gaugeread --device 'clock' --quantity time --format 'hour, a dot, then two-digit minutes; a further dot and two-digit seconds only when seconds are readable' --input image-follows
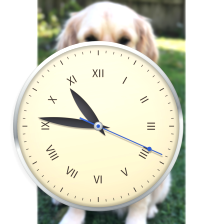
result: 10.46.19
